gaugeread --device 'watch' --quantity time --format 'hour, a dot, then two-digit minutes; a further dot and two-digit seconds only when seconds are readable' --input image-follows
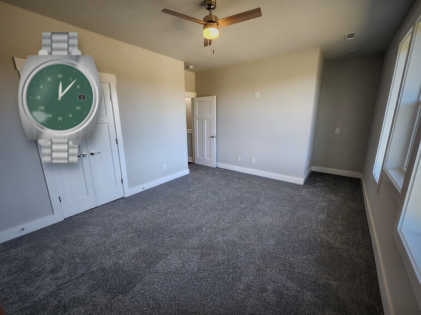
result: 12.07
